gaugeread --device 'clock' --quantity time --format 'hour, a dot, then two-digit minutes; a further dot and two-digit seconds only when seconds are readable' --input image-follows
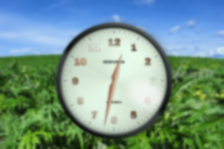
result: 12.32
